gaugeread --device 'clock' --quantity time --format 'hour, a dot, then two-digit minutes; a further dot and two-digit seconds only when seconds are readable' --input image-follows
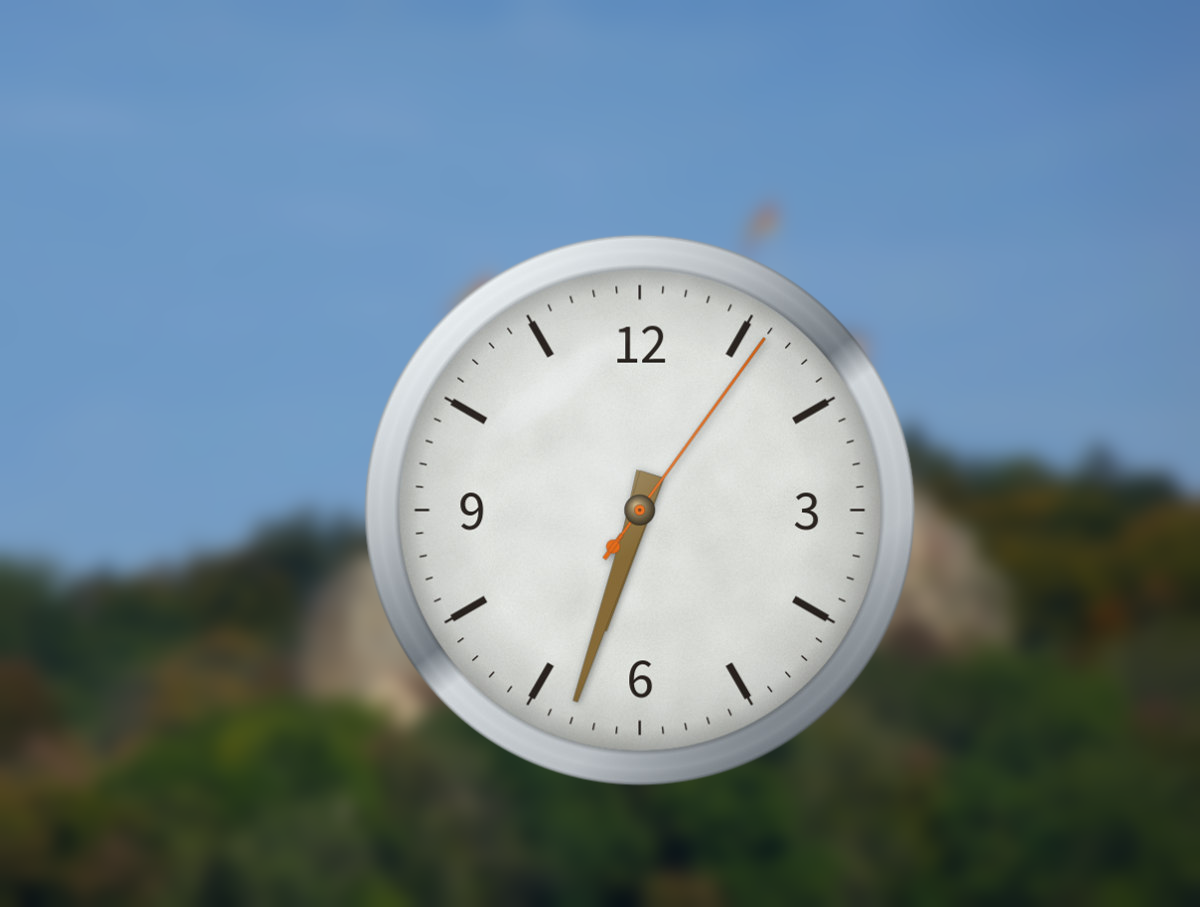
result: 6.33.06
